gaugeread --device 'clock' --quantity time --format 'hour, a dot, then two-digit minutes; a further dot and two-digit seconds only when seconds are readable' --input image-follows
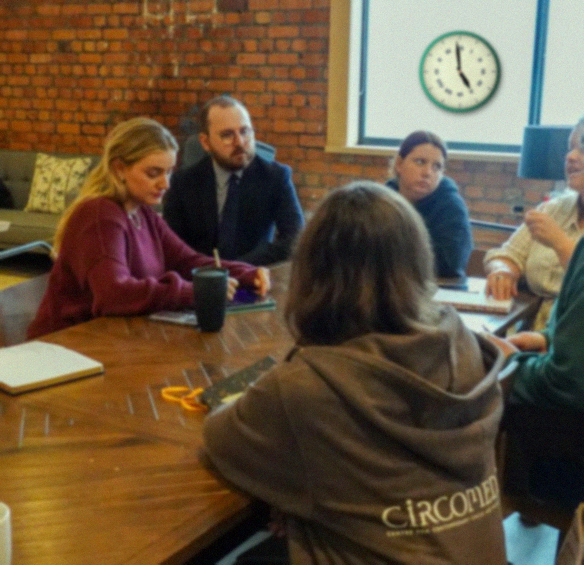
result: 4.59
